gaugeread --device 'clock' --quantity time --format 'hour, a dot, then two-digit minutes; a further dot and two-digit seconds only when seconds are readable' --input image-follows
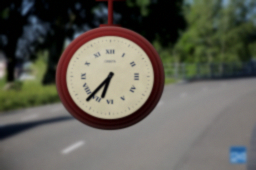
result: 6.37
